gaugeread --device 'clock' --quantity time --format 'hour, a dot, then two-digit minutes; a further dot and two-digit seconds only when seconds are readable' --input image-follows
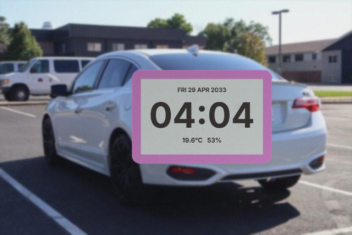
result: 4.04
